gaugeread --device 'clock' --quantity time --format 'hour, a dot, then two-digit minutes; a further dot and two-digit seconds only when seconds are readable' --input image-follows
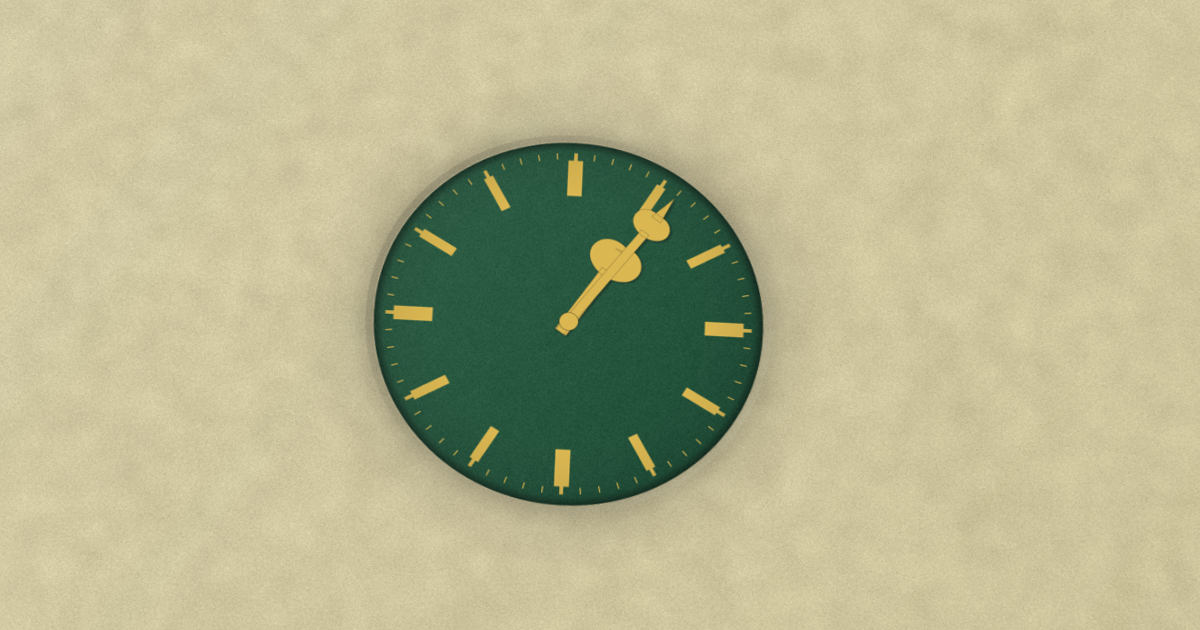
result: 1.06
